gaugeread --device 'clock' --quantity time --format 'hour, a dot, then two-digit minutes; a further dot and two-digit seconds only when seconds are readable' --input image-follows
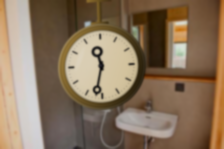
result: 11.32
